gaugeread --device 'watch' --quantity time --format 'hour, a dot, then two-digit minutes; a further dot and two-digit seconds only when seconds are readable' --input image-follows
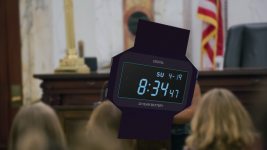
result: 8.34.47
